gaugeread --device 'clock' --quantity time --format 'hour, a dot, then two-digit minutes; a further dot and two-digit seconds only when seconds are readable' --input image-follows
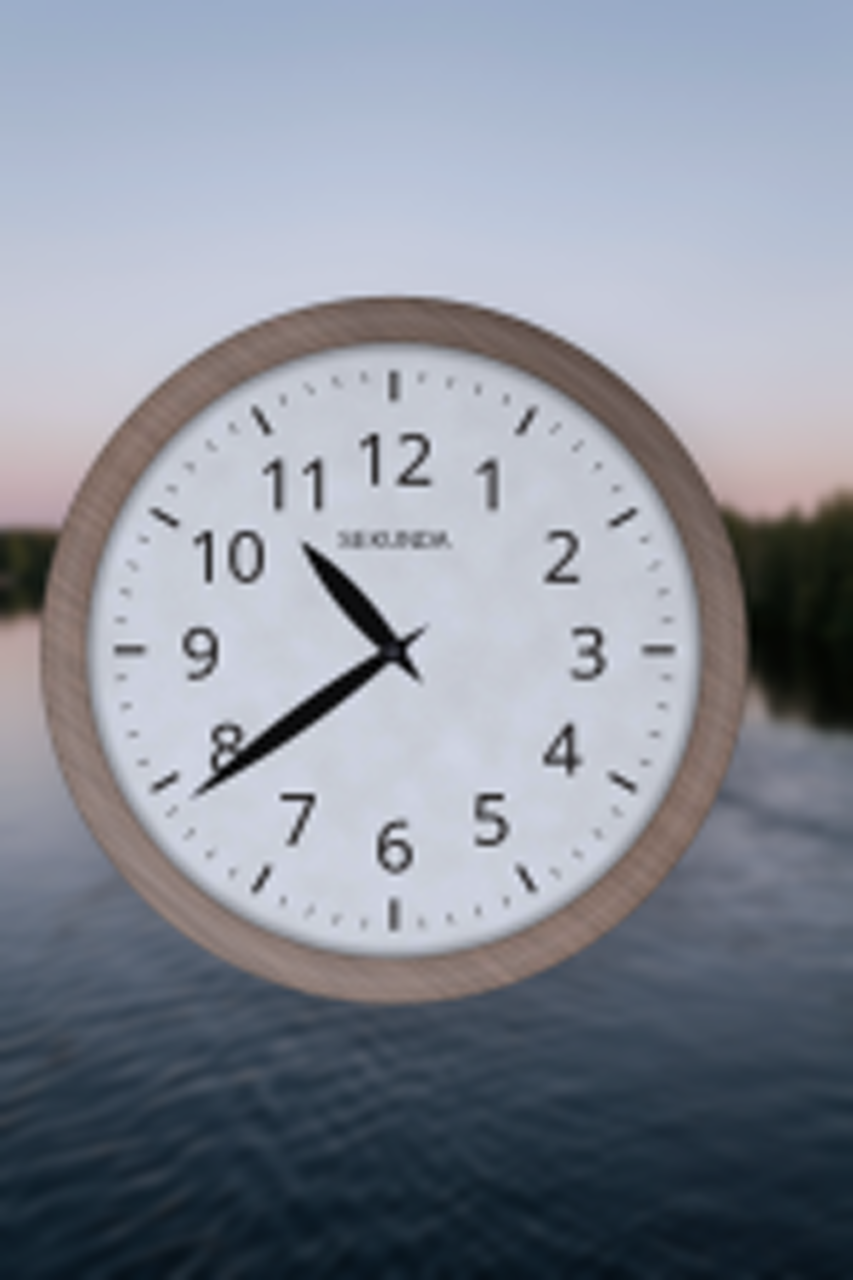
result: 10.39
